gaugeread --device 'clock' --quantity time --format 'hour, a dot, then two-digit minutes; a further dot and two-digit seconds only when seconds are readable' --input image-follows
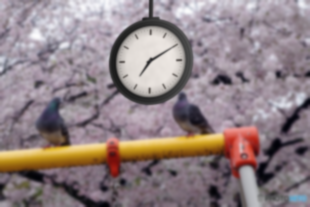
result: 7.10
